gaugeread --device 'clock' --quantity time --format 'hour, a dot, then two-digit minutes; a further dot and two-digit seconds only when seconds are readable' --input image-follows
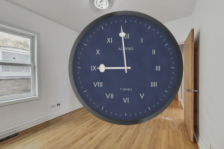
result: 8.59
